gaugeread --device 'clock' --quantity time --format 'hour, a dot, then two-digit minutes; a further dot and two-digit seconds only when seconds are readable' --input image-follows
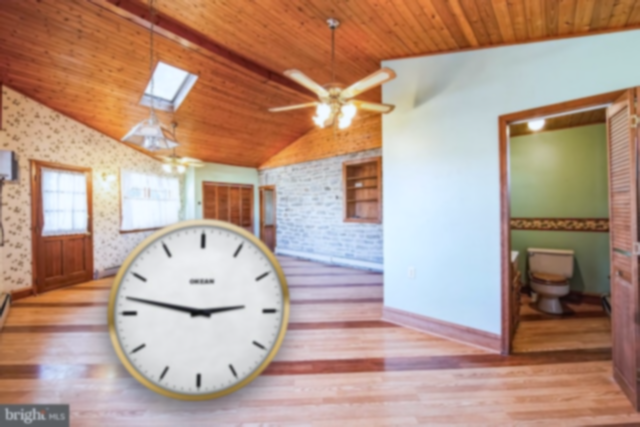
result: 2.47
